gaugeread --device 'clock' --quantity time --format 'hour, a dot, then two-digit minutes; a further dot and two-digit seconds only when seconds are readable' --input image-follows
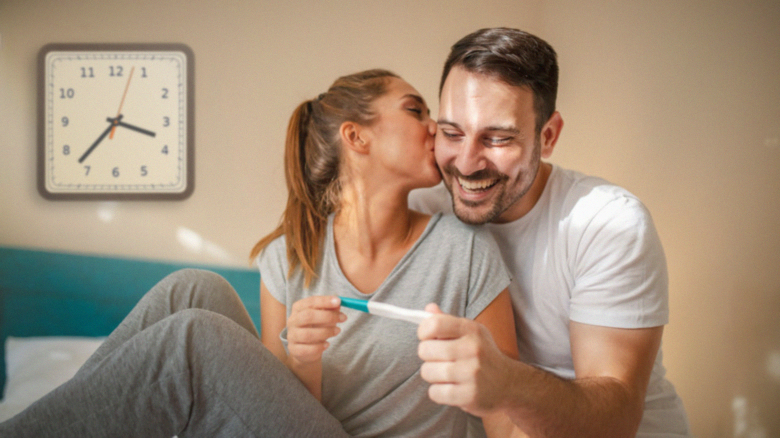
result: 3.37.03
